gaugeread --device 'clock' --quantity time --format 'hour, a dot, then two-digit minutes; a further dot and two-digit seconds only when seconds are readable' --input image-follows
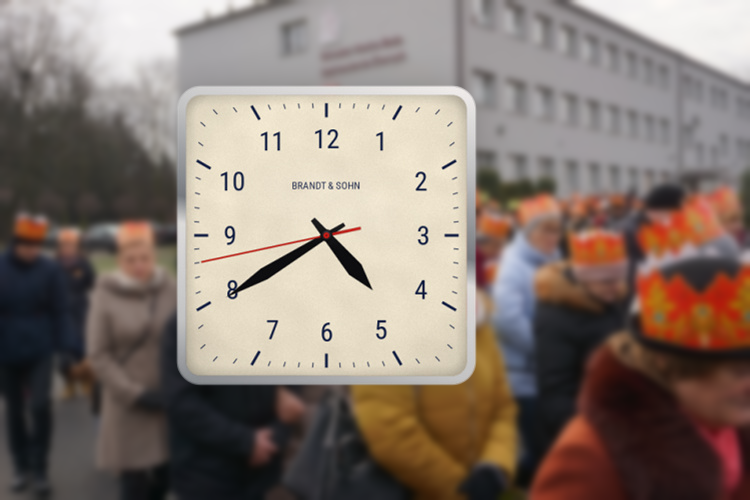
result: 4.39.43
